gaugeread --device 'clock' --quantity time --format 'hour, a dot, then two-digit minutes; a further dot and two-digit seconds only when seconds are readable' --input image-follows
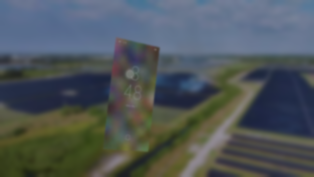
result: 3.48
